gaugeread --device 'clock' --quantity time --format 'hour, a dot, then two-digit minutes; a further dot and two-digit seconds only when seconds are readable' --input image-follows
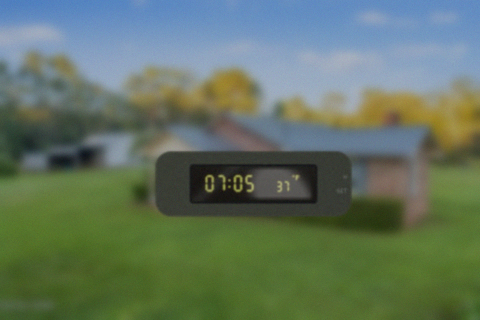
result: 7.05
